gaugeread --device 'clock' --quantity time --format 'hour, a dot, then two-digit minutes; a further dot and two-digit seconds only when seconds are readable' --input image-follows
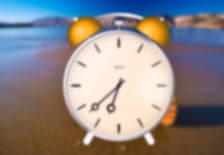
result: 6.38
